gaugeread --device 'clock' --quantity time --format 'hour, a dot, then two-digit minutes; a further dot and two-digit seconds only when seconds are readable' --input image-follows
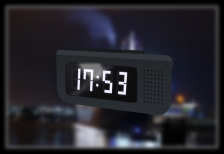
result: 17.53
